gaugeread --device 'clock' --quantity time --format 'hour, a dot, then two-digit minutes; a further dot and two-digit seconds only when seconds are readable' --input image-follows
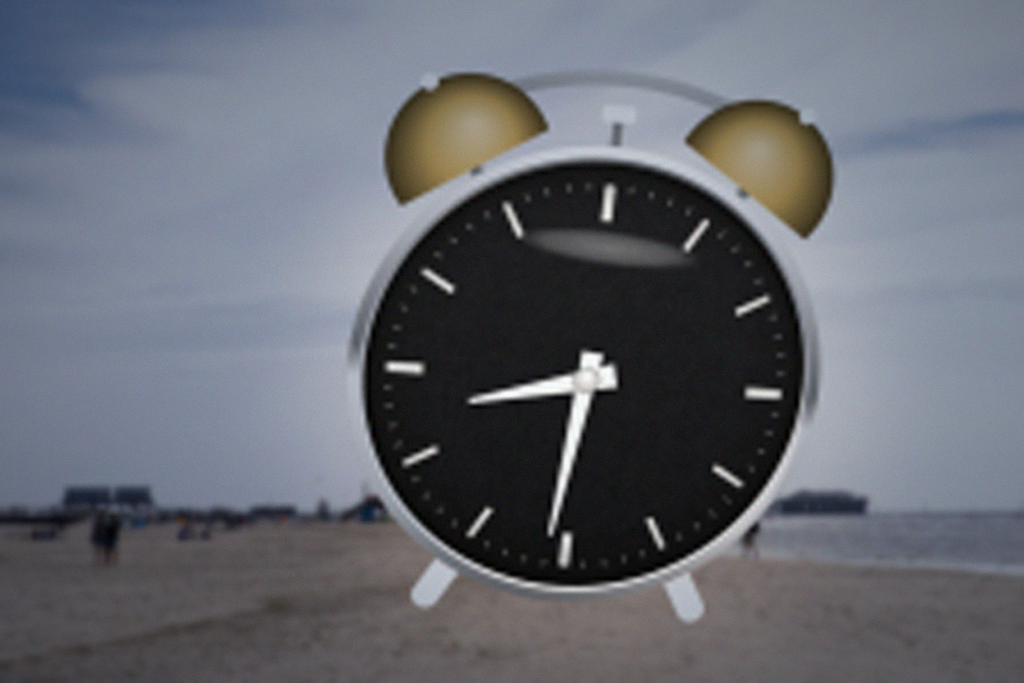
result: 8.31
